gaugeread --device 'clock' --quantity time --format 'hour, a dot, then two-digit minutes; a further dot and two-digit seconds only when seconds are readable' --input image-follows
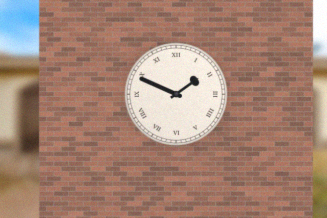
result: 1.49
